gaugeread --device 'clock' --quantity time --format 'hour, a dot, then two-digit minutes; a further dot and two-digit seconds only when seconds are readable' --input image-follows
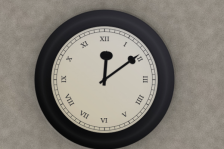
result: 12.09
